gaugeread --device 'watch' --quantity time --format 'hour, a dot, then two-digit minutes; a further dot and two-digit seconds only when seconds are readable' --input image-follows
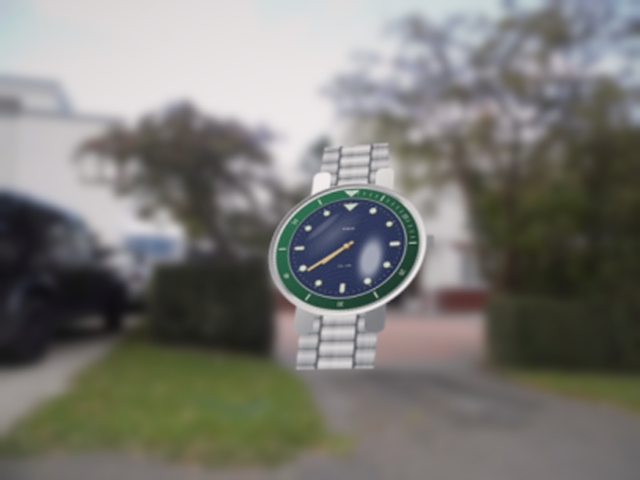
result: 7.39
